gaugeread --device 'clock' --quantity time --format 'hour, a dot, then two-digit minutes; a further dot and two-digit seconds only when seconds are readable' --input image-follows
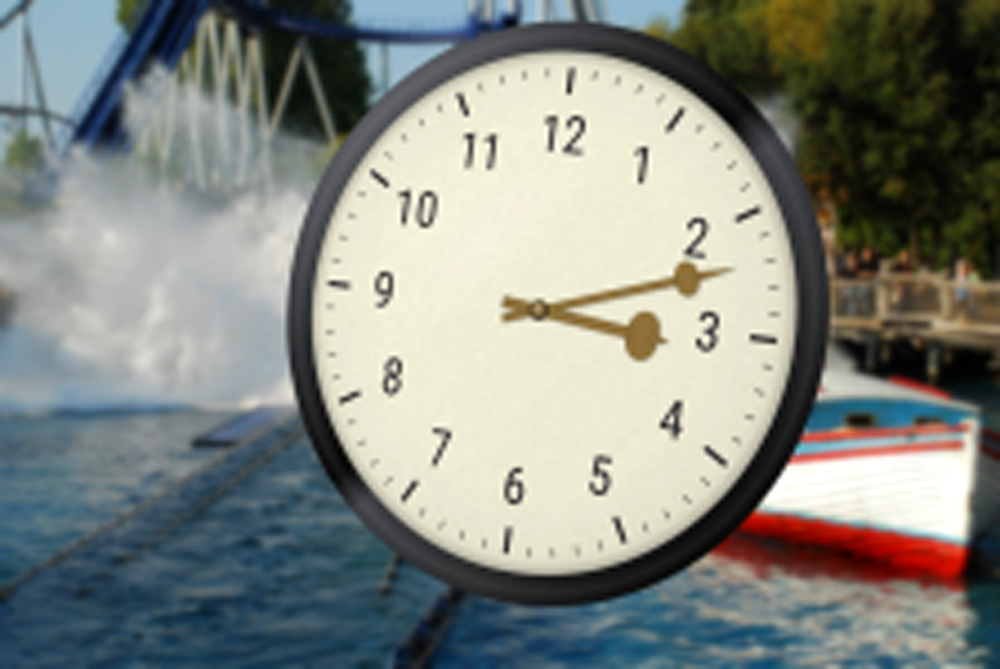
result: 3.12
